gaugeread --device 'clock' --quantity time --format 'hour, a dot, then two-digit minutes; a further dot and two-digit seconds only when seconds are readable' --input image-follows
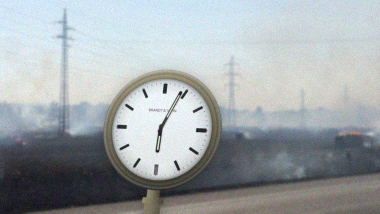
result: 6.04
